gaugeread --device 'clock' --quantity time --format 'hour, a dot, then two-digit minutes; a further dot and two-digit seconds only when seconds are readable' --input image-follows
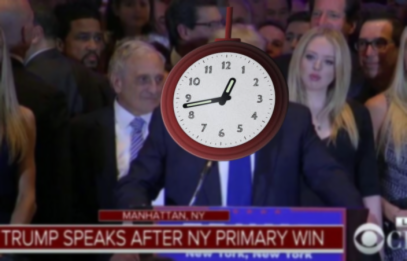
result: 12.43
